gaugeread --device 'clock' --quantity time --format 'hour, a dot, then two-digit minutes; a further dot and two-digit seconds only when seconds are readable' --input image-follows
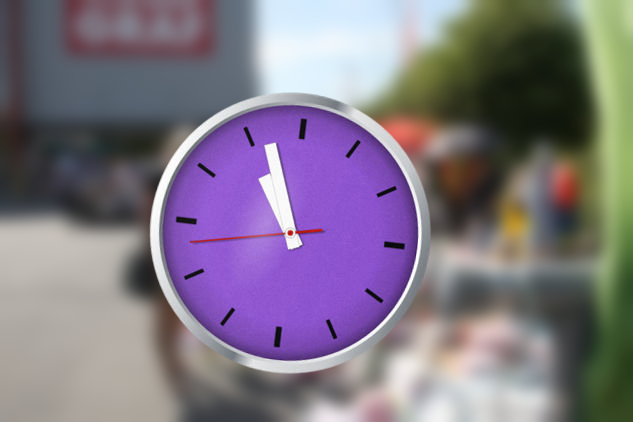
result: 10.56.43
